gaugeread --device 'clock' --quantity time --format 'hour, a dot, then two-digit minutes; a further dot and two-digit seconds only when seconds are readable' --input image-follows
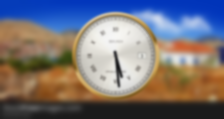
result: 5.29
